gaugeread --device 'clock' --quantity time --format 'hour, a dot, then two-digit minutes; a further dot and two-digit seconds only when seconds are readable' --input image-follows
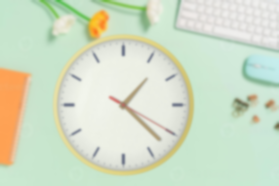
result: 1.22.20
